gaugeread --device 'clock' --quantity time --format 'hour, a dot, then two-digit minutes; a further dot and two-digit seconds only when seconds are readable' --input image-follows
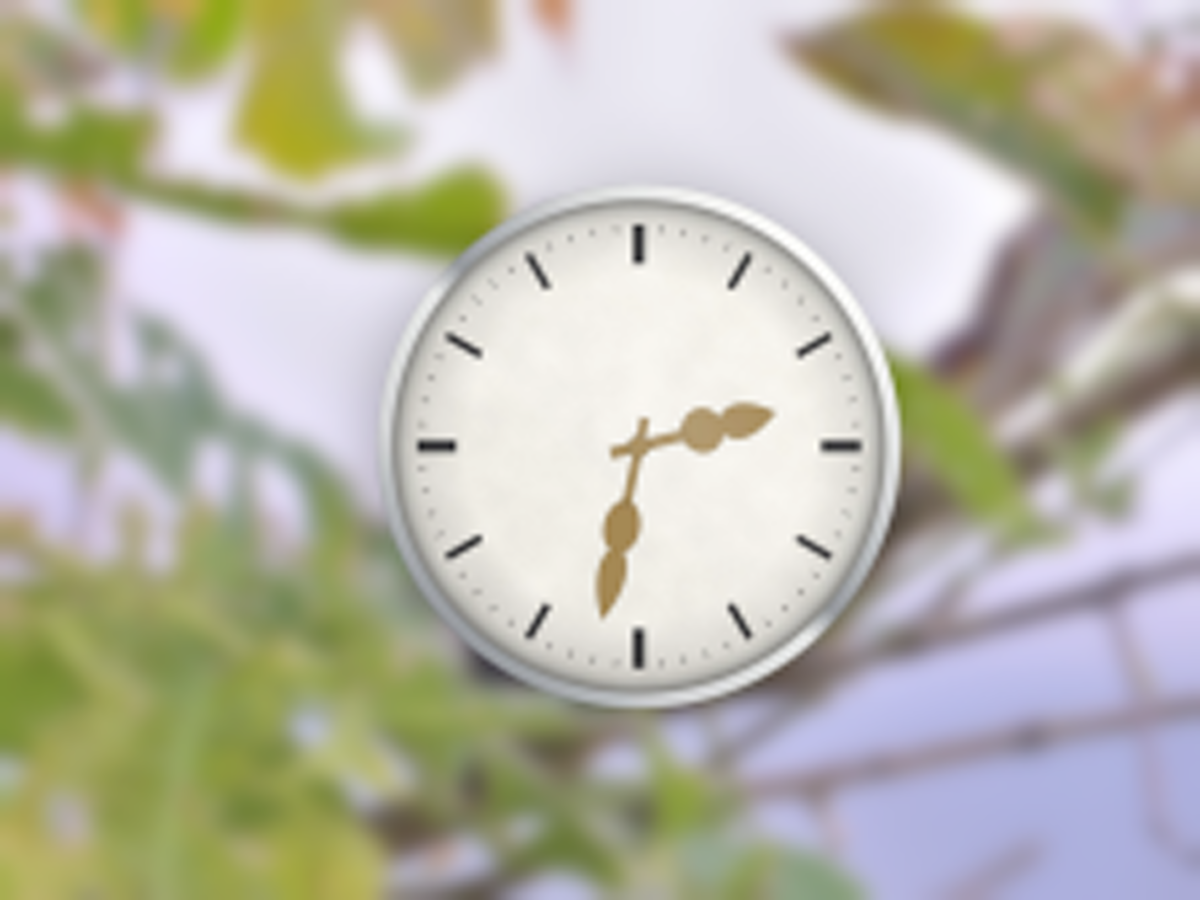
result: 2.32
